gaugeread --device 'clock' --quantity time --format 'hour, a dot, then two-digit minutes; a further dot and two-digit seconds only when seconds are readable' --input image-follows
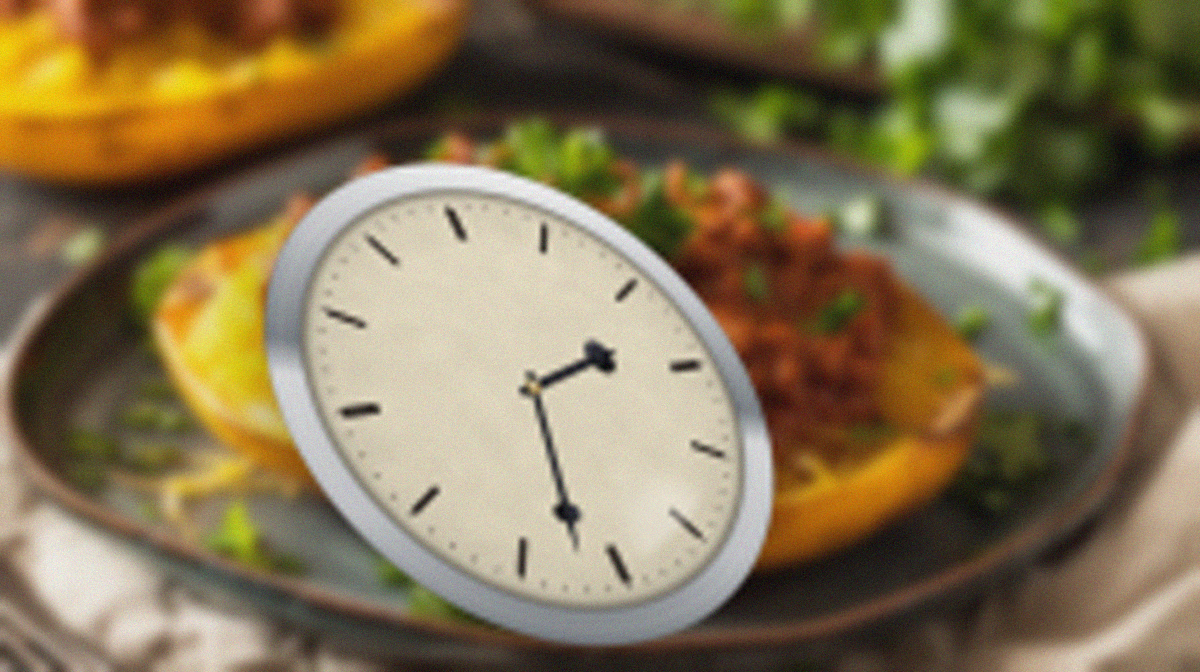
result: 2.32
